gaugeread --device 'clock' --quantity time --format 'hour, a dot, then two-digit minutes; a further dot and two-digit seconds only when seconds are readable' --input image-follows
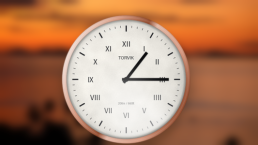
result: 1.15
